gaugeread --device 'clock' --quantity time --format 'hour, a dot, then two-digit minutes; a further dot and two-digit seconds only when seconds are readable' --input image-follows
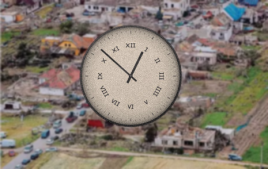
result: 12.52
